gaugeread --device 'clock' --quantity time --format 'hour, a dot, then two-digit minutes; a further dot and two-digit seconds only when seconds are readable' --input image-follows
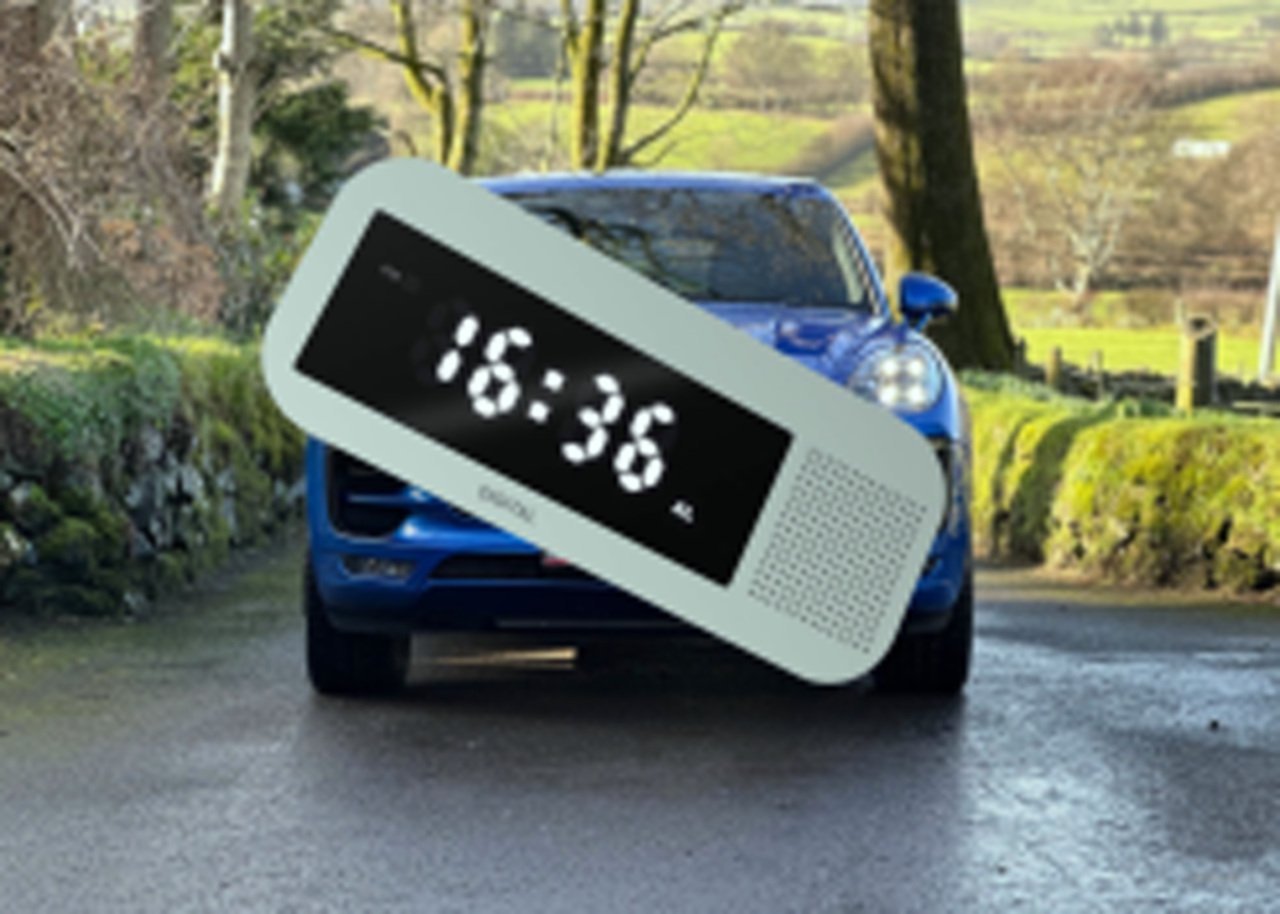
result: 16.36
